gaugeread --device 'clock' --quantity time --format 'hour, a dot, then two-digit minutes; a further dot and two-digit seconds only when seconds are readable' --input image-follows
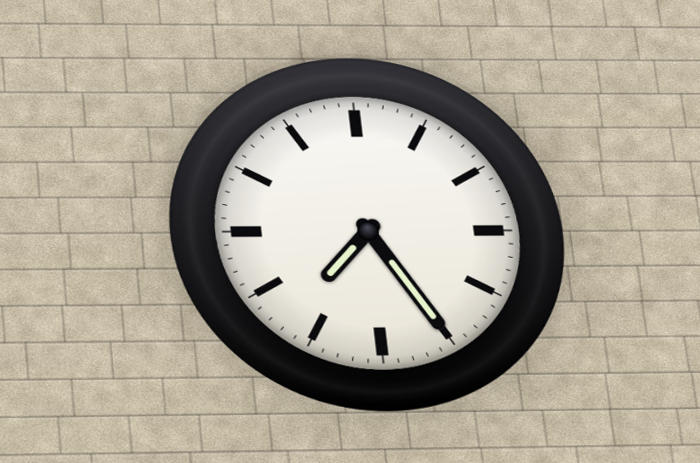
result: 7.25
